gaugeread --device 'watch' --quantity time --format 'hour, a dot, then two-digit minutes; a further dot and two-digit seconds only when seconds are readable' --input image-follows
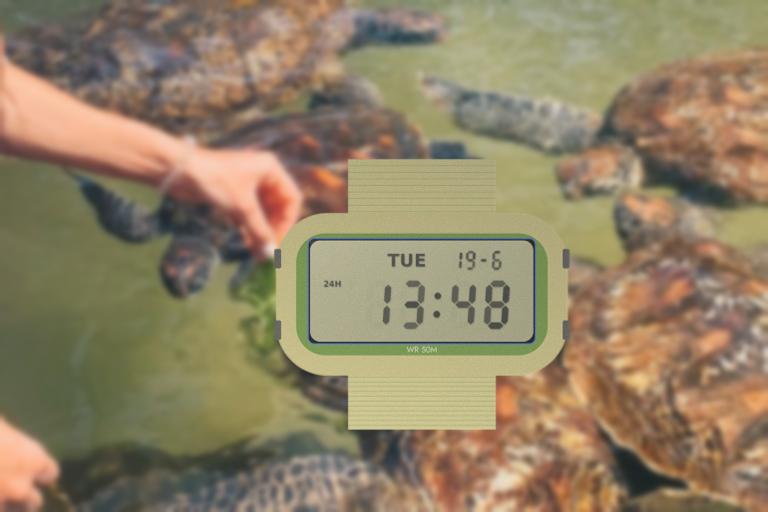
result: 13.48
